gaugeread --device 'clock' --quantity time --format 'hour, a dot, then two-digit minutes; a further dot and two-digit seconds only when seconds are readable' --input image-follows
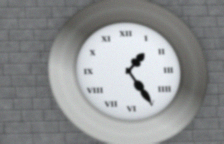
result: 1.25
